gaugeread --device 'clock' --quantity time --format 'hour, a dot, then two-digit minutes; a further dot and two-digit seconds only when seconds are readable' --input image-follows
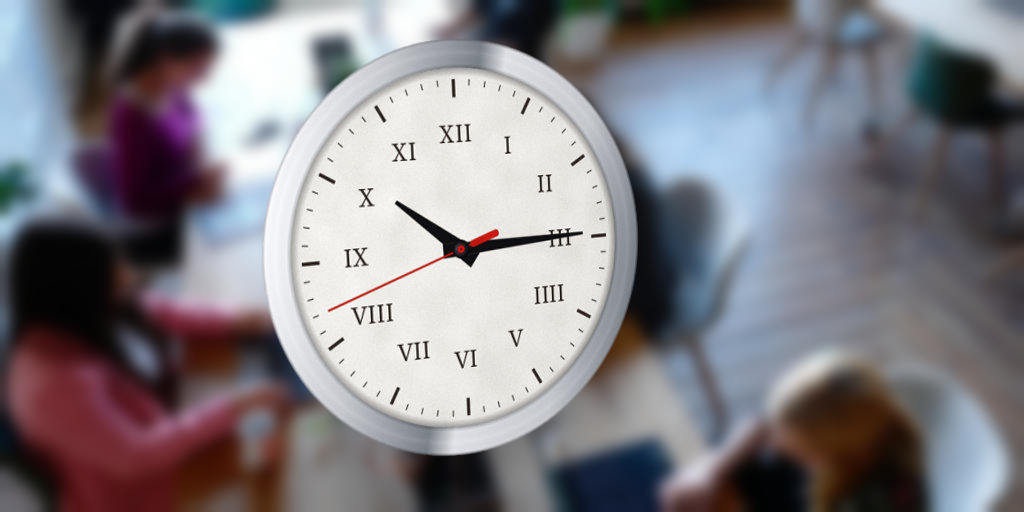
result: 10.14.42
